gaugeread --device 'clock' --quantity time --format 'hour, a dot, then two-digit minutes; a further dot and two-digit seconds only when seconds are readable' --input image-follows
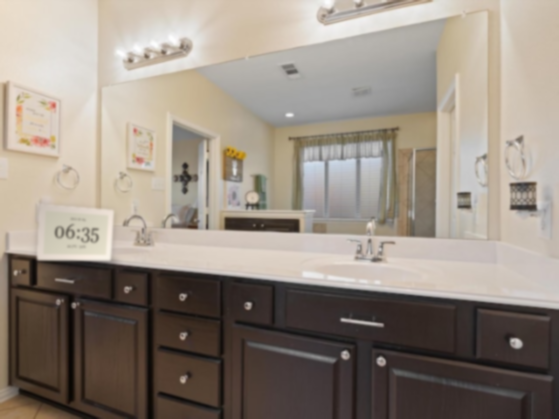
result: 6.35
